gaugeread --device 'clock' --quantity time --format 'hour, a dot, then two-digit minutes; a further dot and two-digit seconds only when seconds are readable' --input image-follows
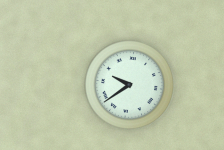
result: 9.38
